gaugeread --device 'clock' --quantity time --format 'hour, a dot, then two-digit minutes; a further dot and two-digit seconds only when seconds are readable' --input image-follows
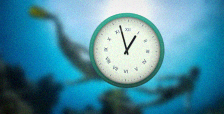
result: 12.57
